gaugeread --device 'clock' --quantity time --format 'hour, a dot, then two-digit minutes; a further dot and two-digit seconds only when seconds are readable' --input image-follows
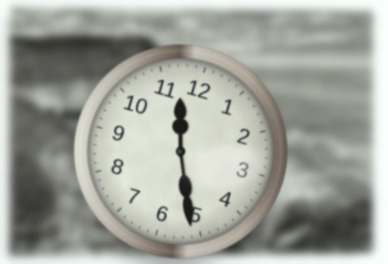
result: 11.26
